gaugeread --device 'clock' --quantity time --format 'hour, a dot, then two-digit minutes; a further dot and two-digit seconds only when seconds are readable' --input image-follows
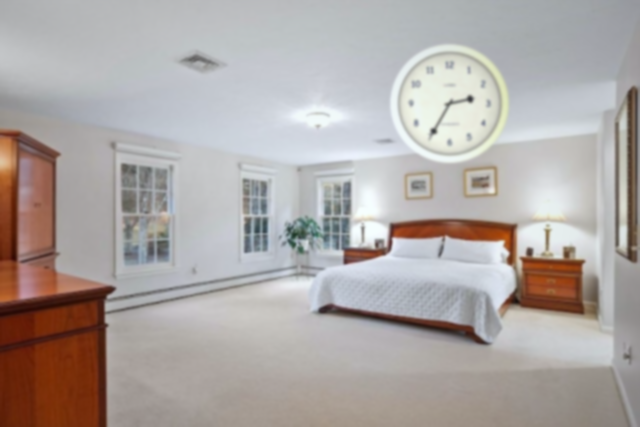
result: 2.35
